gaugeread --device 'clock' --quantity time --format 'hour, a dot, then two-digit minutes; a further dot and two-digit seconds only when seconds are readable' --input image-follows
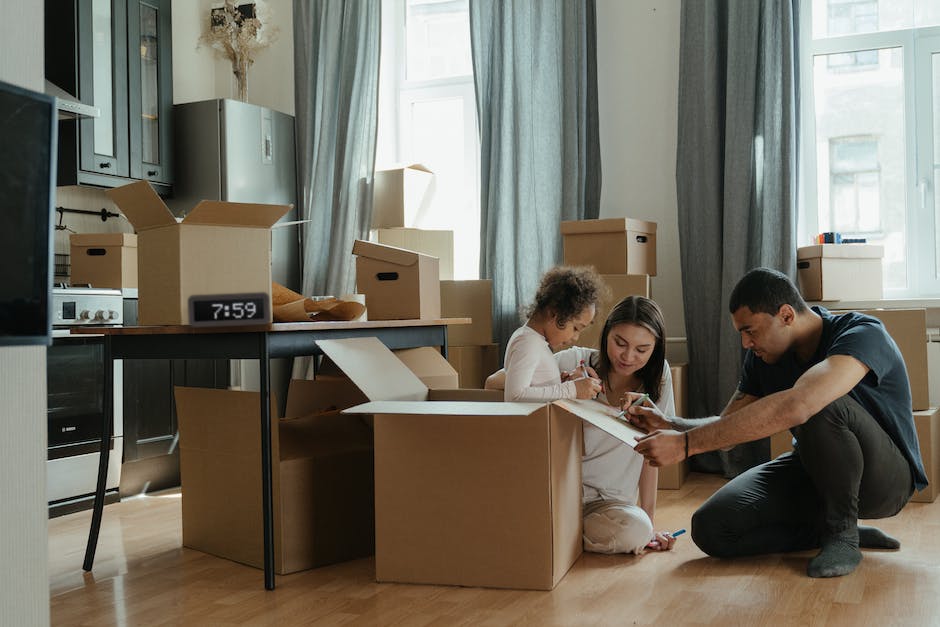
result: 7.59
